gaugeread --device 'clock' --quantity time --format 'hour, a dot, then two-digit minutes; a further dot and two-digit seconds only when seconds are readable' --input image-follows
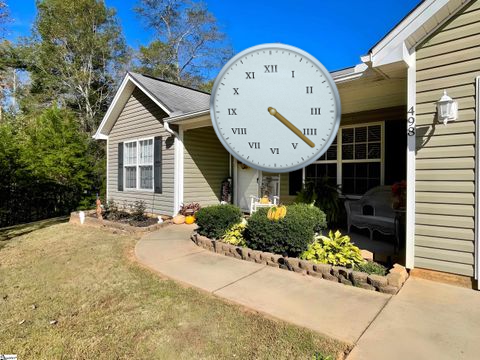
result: 4.22
